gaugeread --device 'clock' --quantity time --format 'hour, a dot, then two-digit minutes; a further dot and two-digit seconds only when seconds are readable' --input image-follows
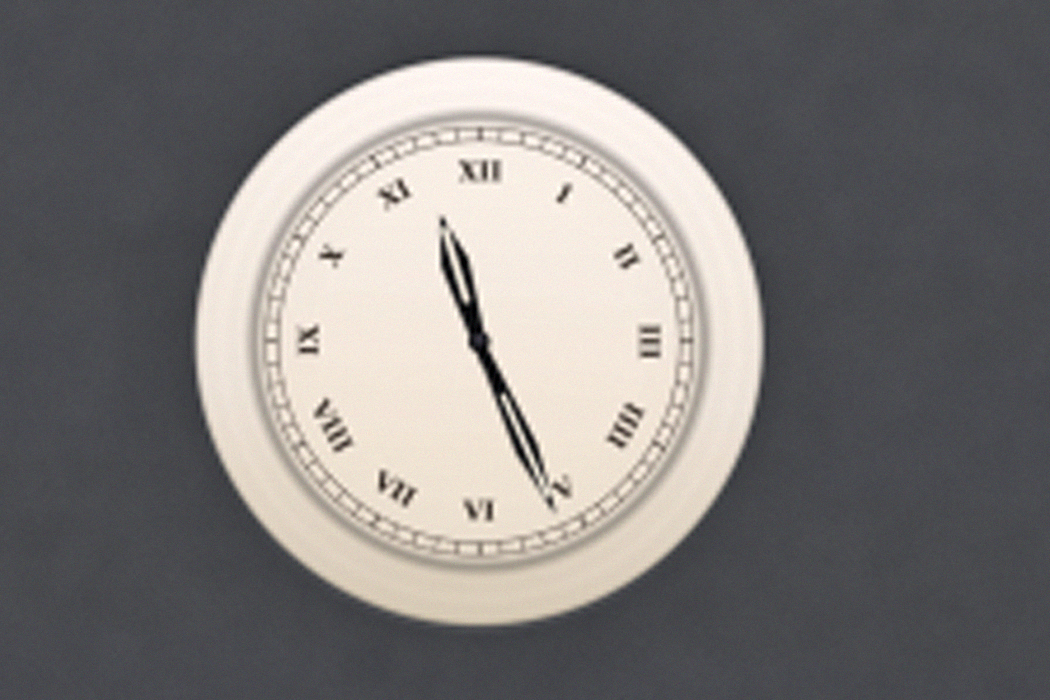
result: 11.26
